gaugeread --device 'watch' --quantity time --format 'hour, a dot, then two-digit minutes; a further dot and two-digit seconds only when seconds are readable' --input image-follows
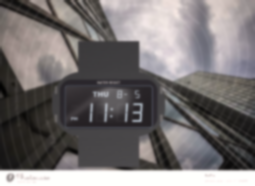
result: 11.13
